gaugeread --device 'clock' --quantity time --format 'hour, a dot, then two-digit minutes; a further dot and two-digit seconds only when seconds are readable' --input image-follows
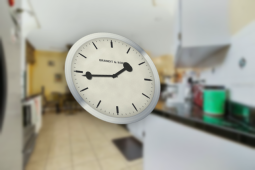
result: 1.44
